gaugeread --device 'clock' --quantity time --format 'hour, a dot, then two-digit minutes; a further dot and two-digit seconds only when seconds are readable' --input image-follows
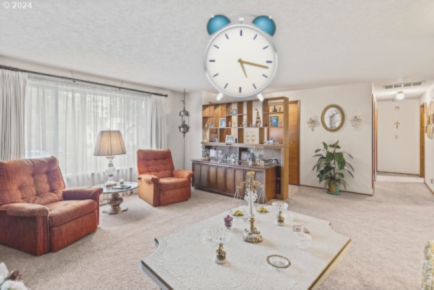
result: 5.17
